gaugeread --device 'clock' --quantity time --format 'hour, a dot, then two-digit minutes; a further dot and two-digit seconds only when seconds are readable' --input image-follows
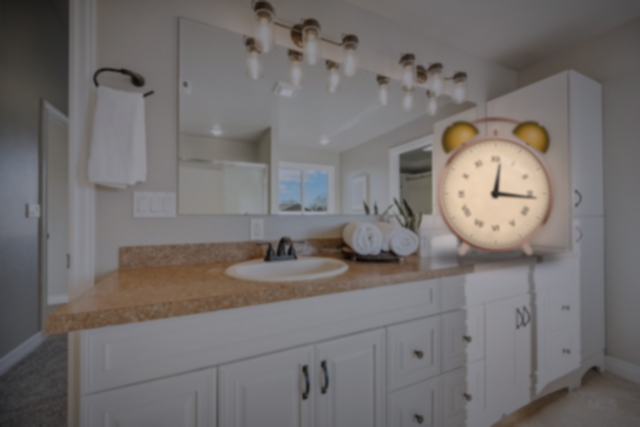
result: 12.16
